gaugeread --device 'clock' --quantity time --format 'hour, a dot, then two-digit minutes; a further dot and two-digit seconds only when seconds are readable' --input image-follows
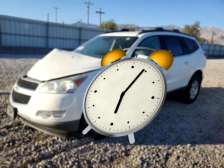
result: 6.04
